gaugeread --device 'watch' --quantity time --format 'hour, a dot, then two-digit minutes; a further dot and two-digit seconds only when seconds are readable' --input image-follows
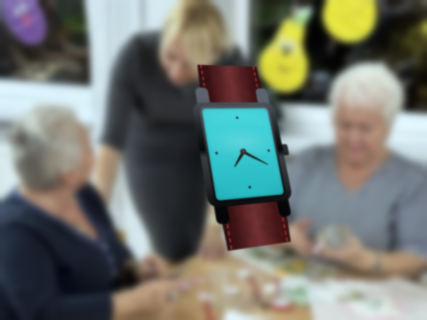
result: 7.20
